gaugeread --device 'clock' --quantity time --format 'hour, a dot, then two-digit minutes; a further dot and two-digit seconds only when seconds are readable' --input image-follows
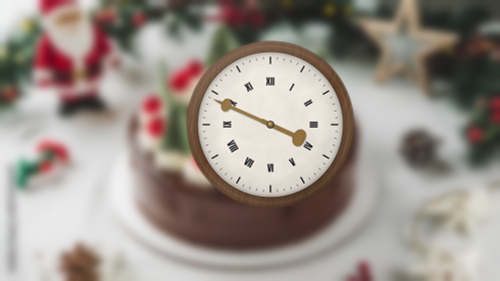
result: 3.49
